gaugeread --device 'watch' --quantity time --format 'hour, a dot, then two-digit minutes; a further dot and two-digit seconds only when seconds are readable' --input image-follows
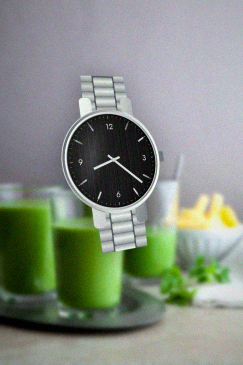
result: 8.22
